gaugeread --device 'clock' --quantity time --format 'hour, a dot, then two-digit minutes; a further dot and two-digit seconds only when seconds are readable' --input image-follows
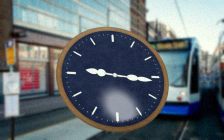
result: 9.16
